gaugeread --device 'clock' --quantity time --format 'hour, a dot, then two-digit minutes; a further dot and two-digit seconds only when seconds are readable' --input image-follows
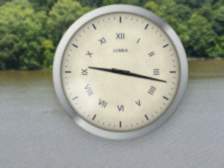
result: 9.17
